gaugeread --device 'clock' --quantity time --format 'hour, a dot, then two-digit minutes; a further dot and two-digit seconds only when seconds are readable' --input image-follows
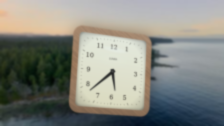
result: 5.38
